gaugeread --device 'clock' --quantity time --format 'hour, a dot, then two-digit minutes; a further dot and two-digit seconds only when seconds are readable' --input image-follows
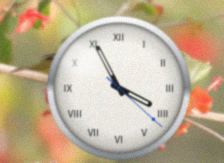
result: 3.55.22
